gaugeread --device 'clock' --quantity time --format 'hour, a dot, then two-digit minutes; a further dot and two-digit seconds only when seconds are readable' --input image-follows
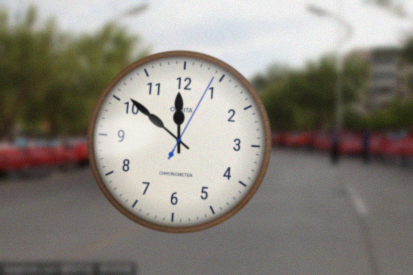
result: 11.51.04
